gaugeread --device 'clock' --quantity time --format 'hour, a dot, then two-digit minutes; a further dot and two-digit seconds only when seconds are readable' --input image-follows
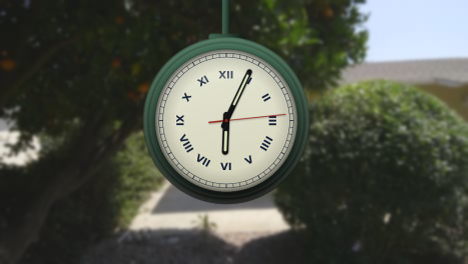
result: 6.04.14
